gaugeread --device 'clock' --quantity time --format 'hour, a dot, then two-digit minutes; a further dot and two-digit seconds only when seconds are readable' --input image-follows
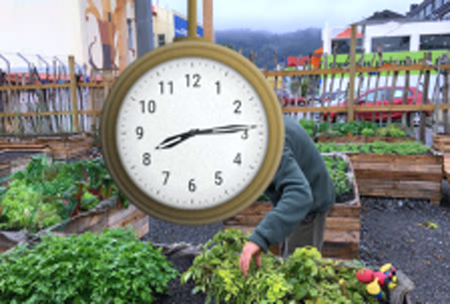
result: 8.14
